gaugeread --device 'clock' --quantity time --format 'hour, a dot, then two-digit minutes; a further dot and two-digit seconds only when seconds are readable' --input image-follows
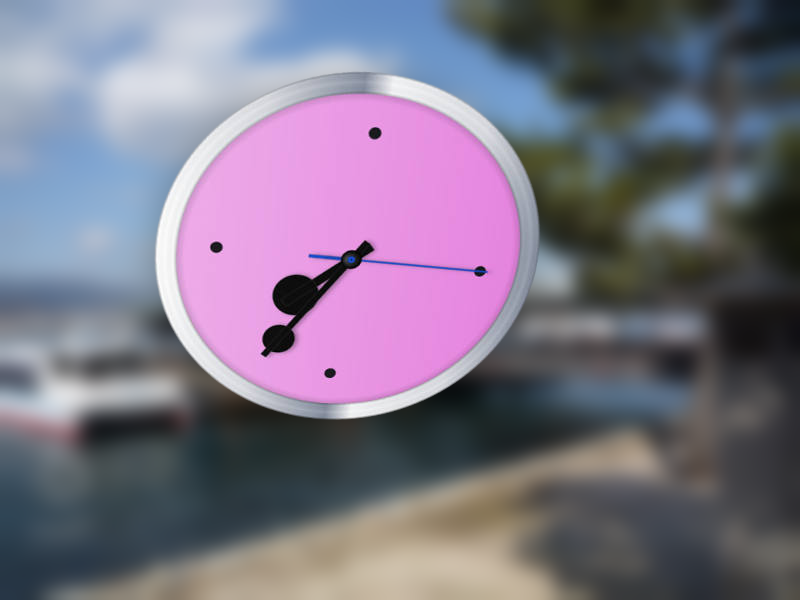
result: 7.35.15
